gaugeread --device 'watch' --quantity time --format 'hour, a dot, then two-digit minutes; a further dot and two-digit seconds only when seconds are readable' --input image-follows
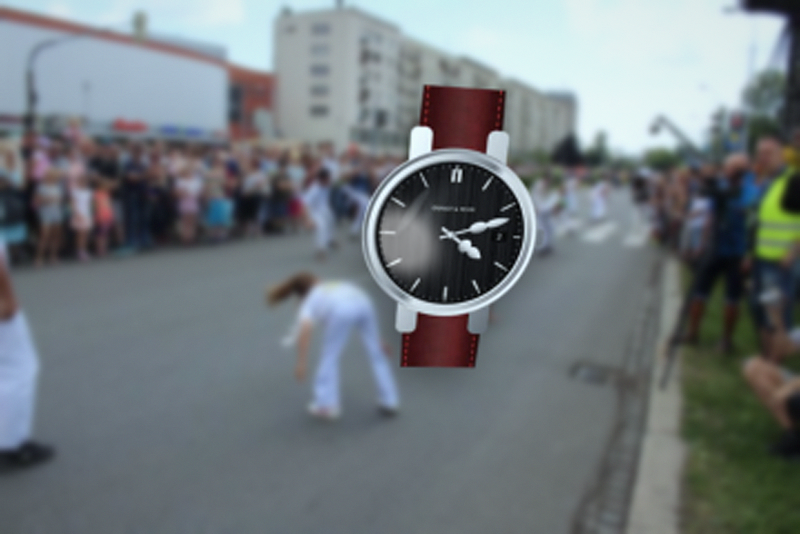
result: 4.12
